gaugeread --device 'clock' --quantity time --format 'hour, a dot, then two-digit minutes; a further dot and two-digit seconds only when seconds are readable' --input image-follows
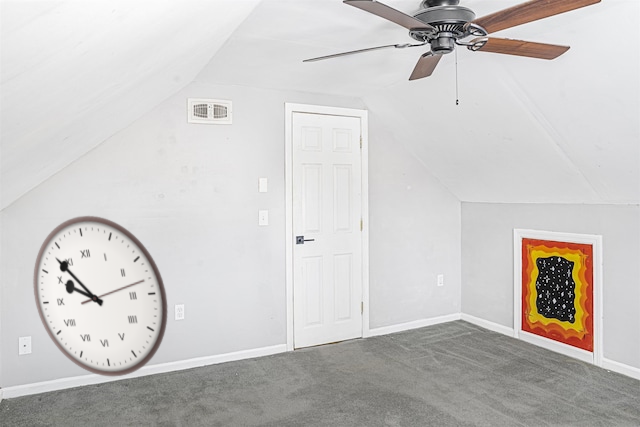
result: 9.53.13
